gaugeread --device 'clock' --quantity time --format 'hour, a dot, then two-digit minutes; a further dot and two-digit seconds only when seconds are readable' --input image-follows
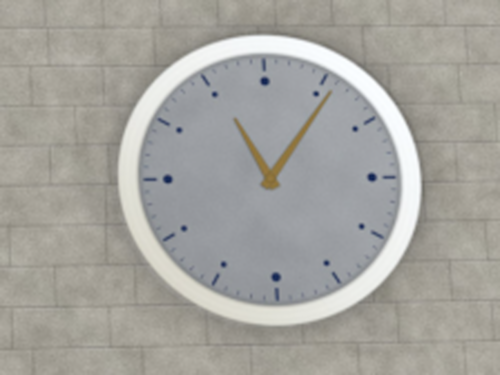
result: 11.06
